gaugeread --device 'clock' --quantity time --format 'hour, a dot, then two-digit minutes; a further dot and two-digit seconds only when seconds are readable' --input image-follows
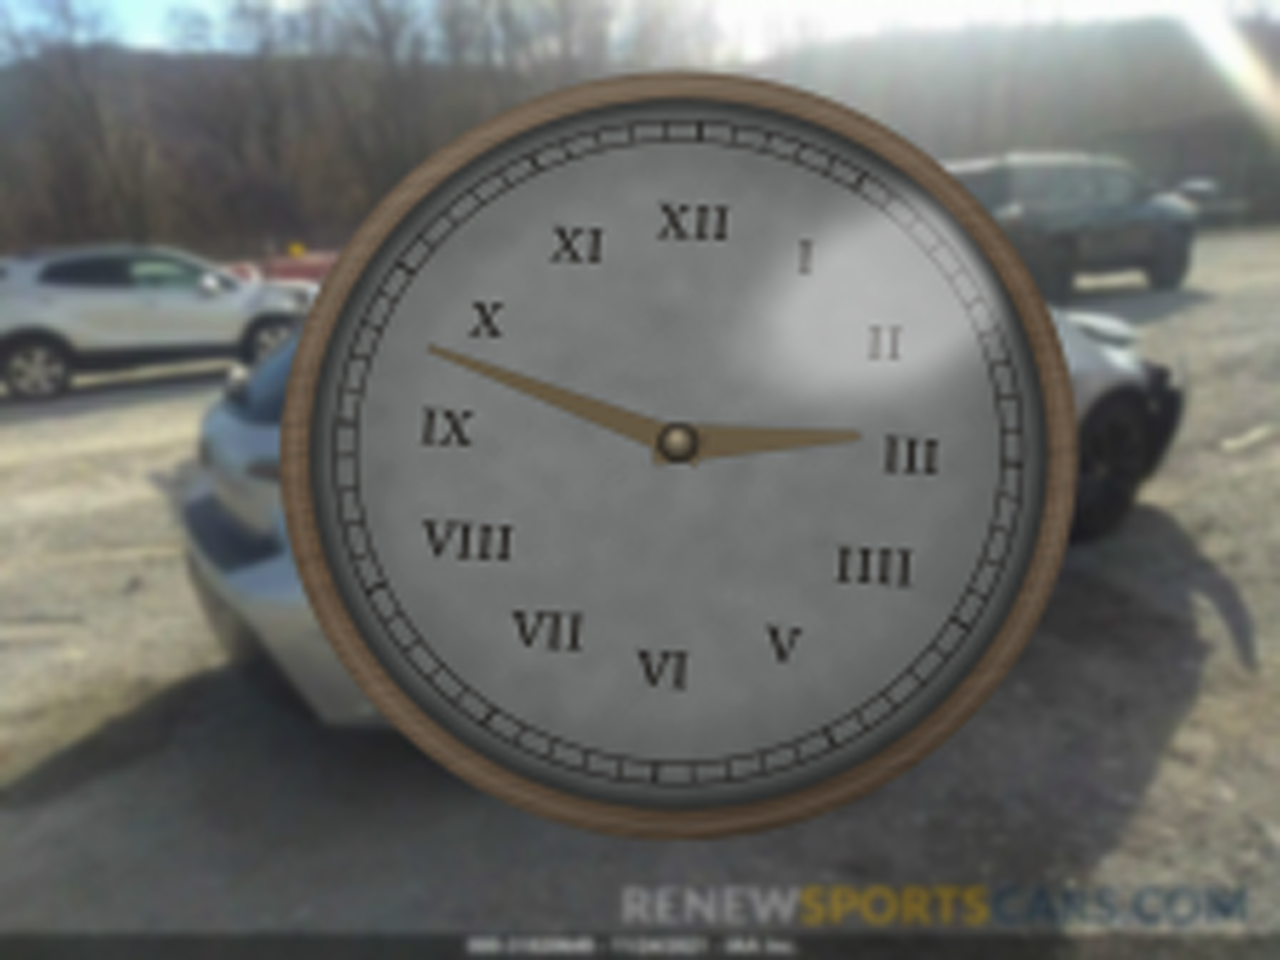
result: 2.48
